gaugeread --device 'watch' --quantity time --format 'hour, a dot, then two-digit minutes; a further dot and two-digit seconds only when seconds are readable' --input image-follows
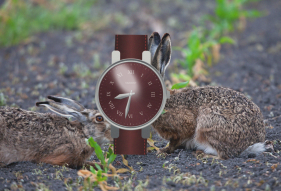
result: 8.32
